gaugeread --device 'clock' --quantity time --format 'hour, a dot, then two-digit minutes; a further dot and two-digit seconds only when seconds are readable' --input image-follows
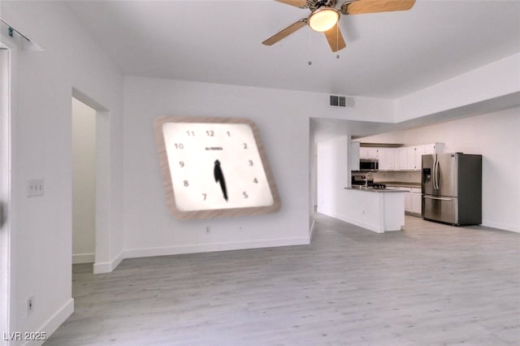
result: 6.30
